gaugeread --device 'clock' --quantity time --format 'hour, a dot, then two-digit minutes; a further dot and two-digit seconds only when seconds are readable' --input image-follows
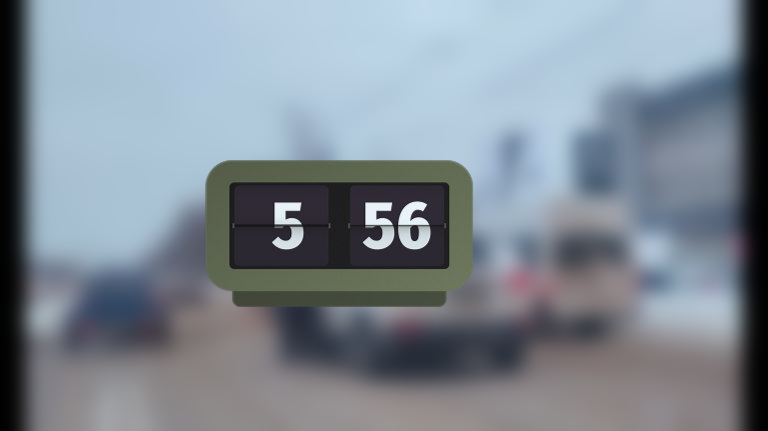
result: 5.56
